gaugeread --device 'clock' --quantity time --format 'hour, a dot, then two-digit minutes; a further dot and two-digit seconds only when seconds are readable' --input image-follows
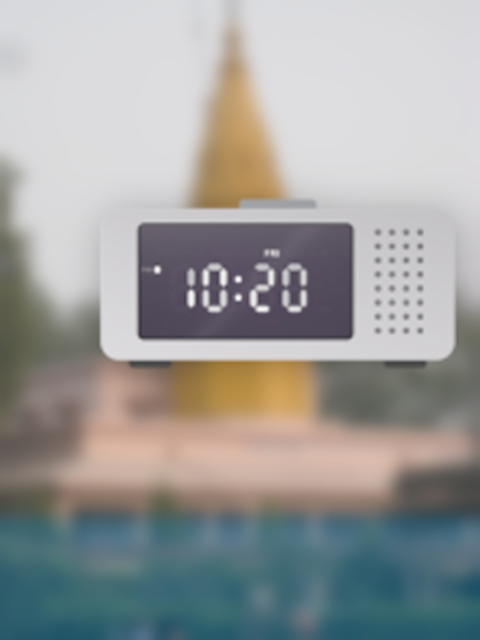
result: 10.20
